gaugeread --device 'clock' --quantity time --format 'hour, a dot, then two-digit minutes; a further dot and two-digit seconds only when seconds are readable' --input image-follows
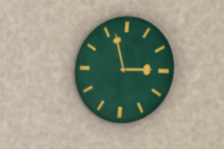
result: 2.57
